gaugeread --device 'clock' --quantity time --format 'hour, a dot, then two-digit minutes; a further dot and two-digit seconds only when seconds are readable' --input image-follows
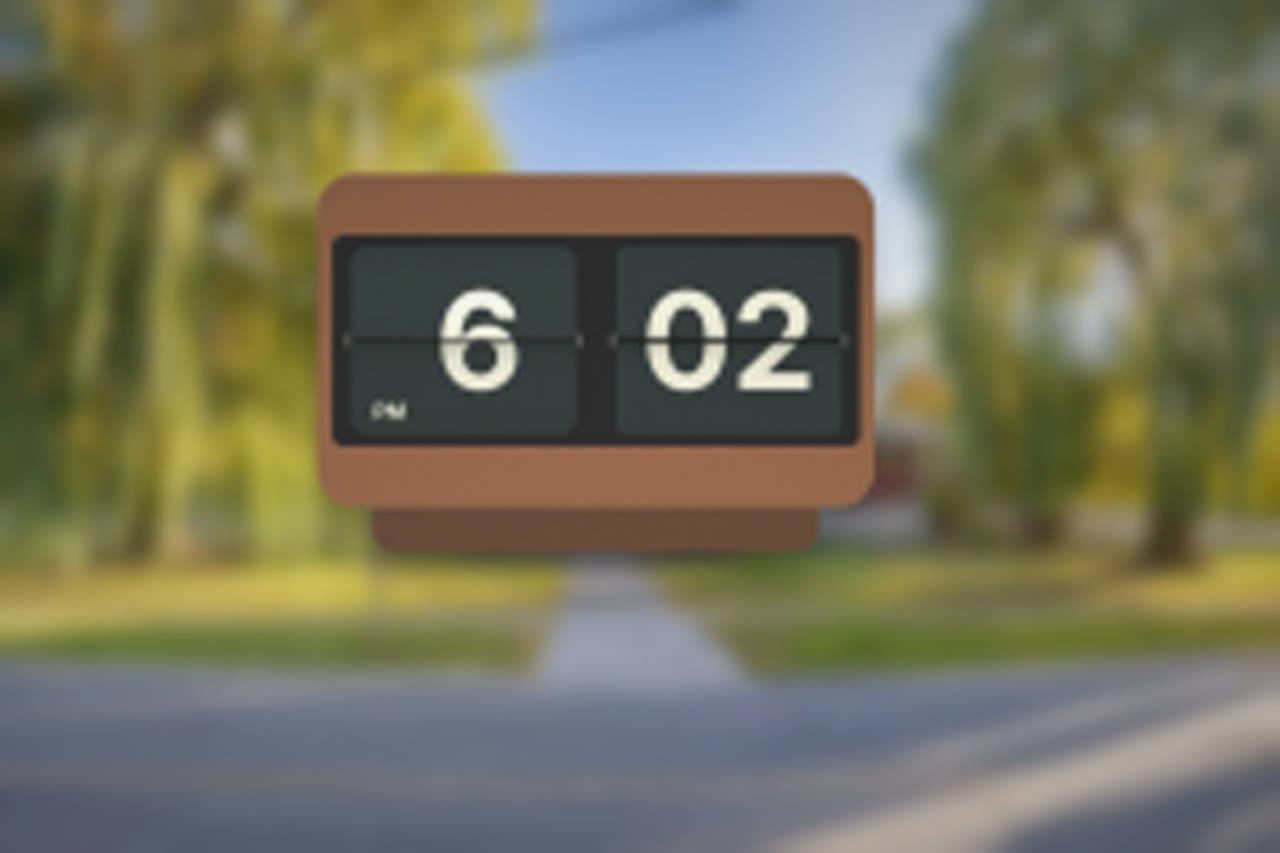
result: 6.02
